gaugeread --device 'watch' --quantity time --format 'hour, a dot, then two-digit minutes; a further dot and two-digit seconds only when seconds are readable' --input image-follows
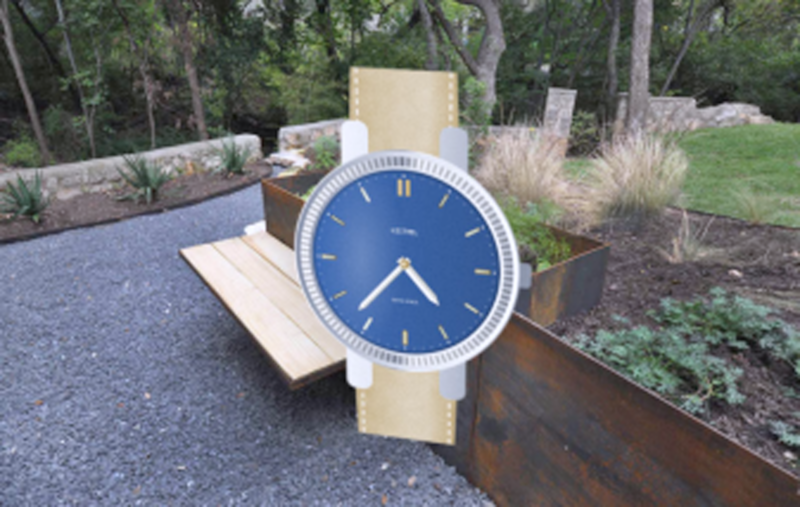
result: 4.37
